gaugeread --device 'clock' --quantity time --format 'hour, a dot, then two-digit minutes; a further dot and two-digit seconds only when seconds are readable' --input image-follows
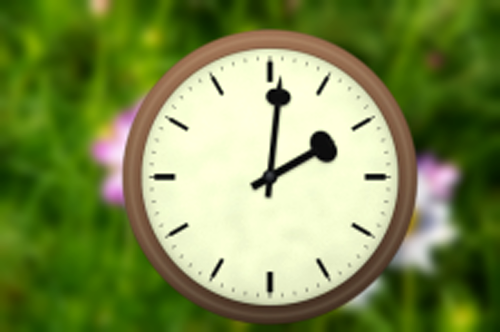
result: 2.01
